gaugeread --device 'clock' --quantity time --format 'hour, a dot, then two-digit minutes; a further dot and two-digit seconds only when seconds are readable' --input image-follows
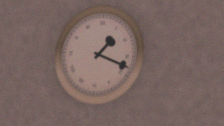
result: 1.18
